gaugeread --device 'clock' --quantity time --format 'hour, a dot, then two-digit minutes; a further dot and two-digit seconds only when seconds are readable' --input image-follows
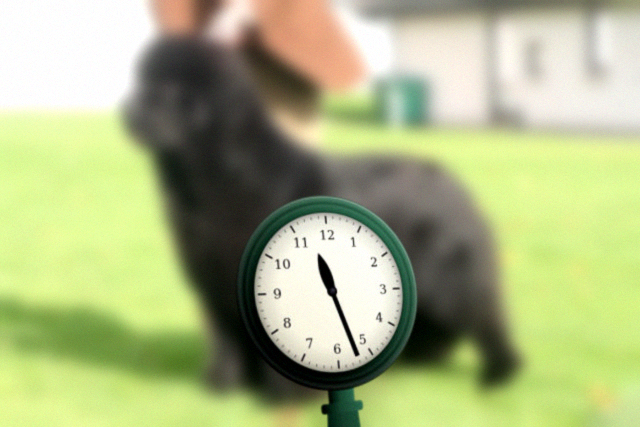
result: 11.27
